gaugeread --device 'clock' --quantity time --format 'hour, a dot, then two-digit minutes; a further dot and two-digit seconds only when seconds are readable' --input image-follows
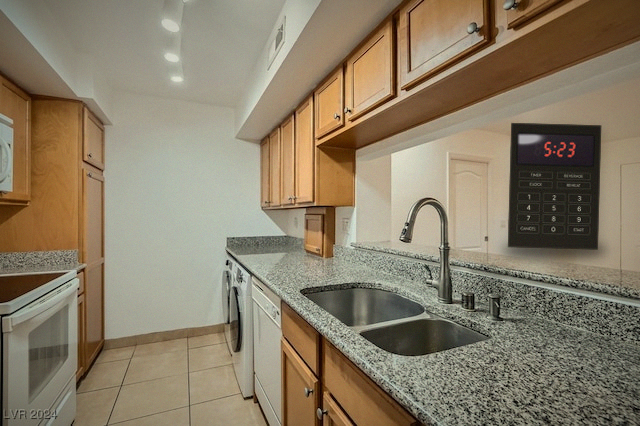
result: 5.23
